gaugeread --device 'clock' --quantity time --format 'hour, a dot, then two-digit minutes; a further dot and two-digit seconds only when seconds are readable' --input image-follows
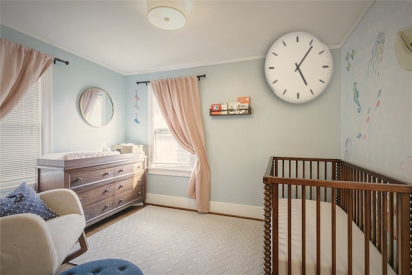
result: 5.06
